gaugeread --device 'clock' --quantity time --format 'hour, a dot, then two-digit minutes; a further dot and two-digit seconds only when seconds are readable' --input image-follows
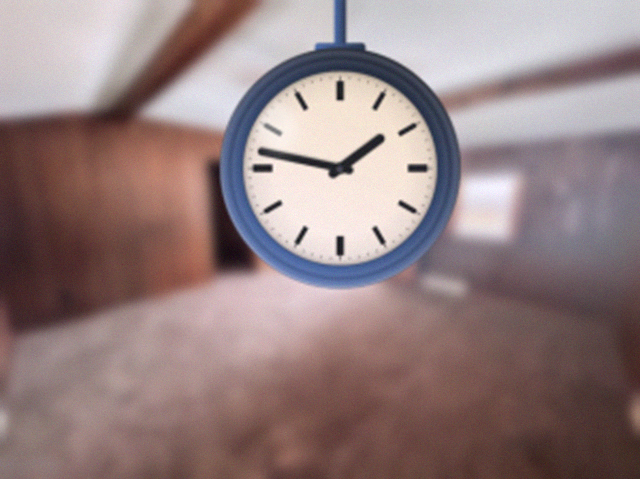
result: 1.47
